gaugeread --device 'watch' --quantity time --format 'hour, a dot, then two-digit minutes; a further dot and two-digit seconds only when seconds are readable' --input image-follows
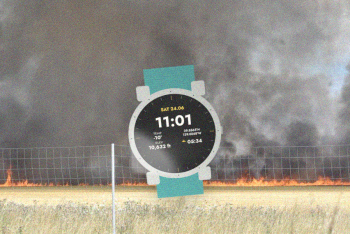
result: 11.01
